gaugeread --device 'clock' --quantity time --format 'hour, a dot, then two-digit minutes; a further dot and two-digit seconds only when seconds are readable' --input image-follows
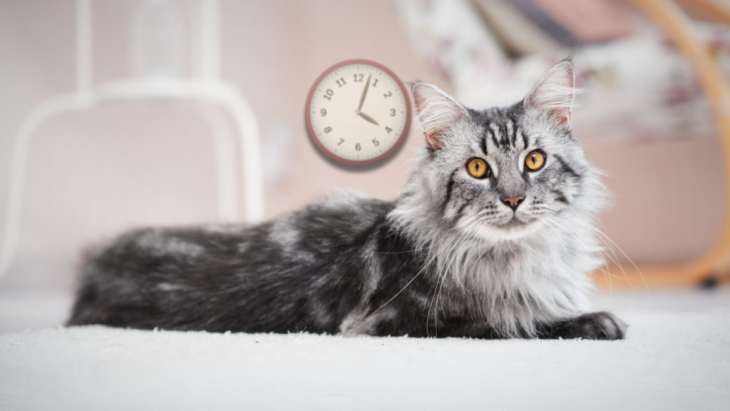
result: 4.03
